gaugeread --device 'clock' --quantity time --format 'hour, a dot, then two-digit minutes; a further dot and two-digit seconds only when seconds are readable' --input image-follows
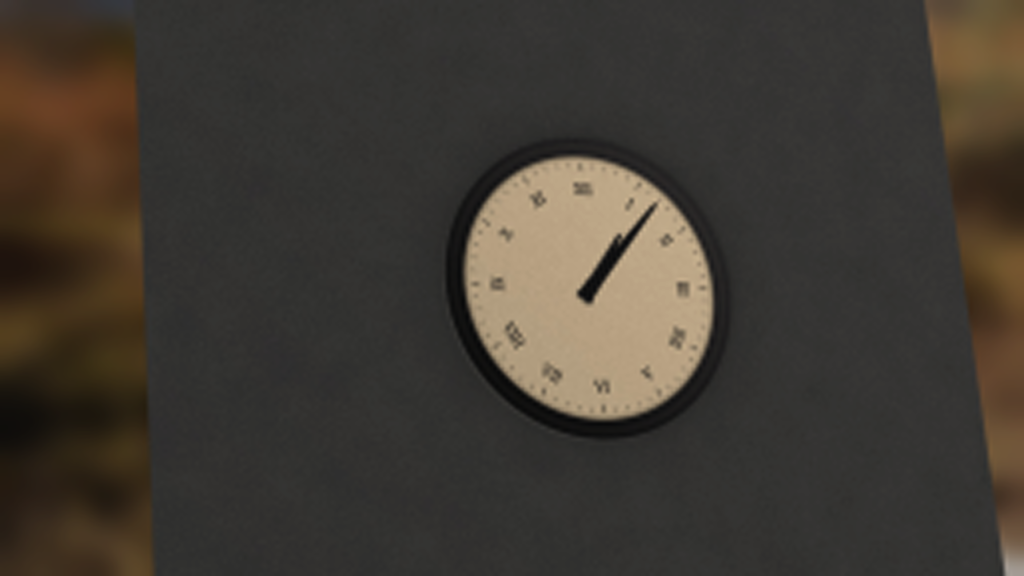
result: 1.07
